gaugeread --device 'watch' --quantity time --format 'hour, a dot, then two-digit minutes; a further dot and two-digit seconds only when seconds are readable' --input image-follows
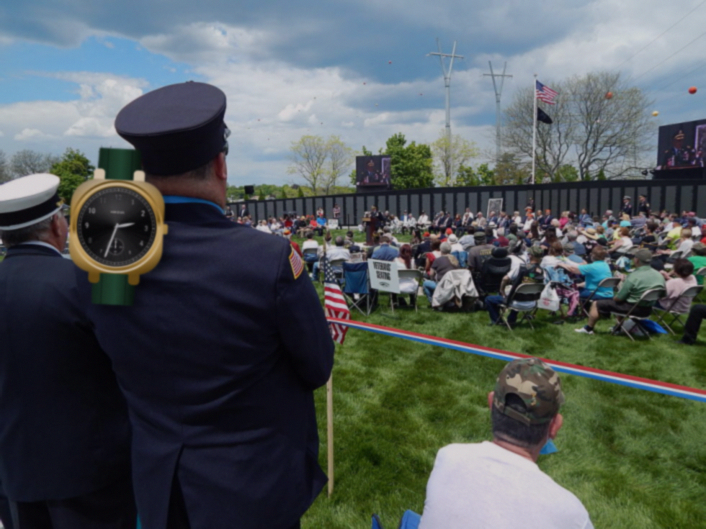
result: 2.33
